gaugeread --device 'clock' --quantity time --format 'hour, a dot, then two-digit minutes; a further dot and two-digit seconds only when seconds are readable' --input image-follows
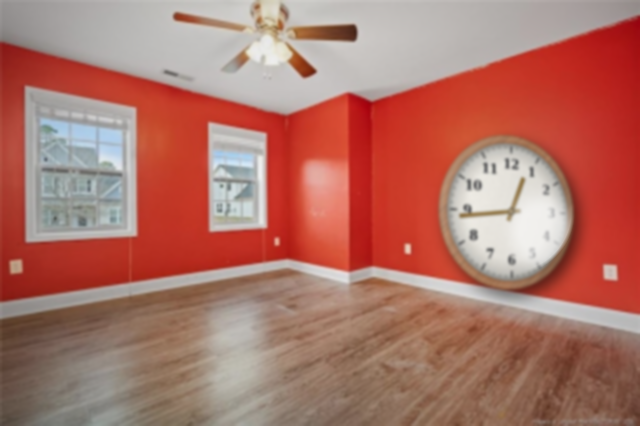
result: 12.44
